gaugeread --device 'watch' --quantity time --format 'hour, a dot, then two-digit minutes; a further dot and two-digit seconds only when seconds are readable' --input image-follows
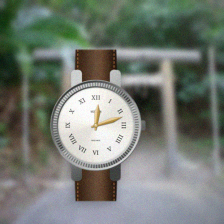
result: 12.12
